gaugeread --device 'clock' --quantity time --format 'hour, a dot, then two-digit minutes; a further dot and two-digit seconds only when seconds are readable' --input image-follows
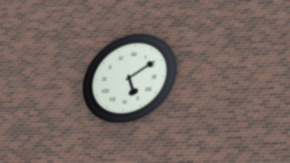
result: 5.09
